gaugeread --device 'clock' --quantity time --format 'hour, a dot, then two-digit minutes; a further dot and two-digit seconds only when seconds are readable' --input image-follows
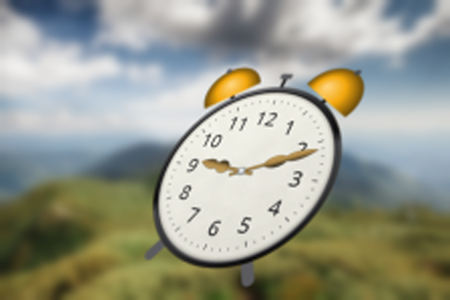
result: 9.11
